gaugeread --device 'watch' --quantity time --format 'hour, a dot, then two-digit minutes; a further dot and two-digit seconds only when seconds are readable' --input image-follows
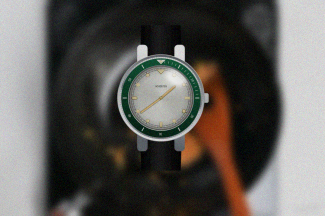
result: 1.39
